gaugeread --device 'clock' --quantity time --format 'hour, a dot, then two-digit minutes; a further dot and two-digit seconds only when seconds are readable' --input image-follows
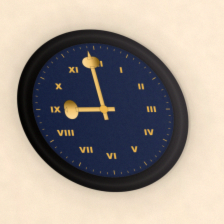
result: 8.59
